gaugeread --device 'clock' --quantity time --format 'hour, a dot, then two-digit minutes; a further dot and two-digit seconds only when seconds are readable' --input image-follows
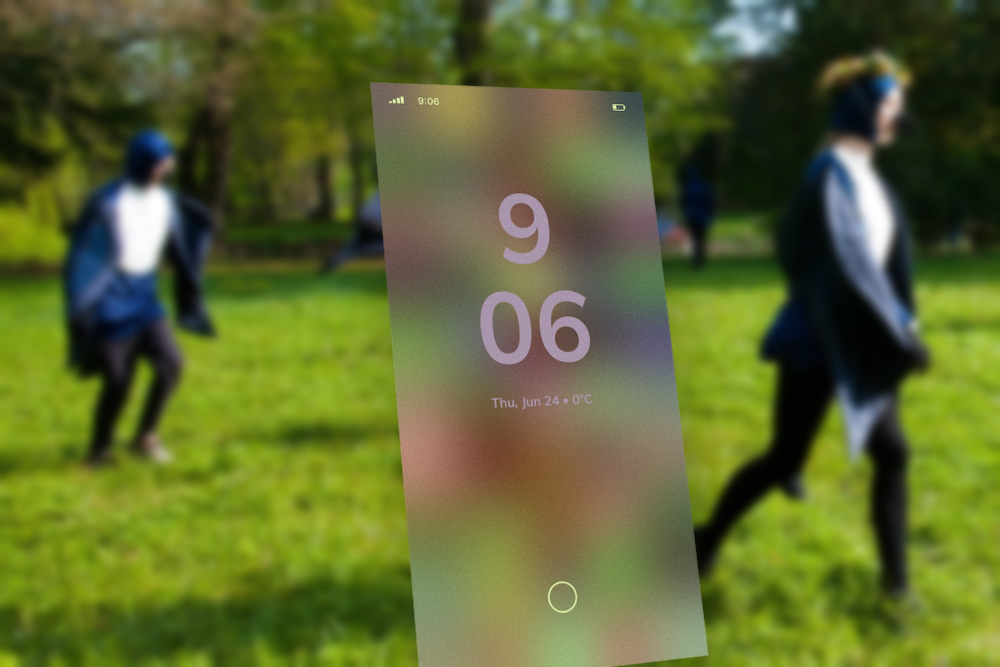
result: 9.06
